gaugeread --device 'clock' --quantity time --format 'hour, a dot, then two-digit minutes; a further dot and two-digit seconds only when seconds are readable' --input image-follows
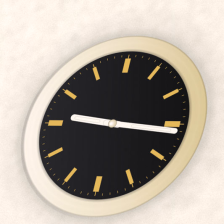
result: 9.16
